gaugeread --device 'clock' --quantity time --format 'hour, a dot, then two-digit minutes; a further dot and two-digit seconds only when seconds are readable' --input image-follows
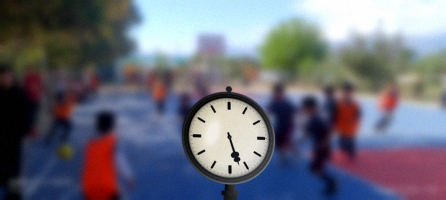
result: 5.27
